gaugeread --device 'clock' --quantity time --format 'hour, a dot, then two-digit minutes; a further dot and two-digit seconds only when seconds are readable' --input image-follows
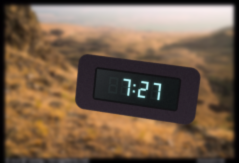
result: 7.27
